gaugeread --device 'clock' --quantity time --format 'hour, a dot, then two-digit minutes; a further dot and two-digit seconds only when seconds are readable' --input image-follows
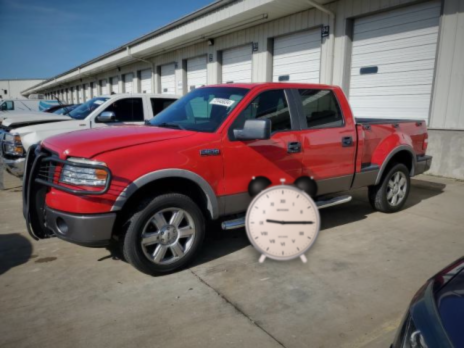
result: 9.15
